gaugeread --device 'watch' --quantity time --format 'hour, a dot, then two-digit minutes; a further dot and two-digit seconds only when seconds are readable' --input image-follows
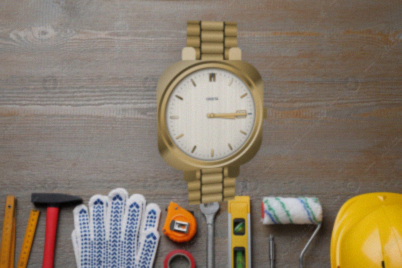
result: 3.15
